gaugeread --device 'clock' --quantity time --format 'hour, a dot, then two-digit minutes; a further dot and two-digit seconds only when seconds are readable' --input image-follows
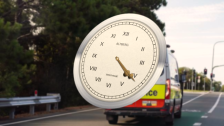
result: 4.21
